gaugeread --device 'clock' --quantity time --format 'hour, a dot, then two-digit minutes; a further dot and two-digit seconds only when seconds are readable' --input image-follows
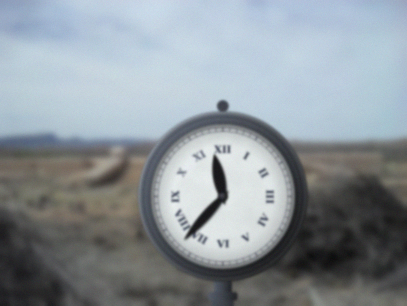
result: 11.37
